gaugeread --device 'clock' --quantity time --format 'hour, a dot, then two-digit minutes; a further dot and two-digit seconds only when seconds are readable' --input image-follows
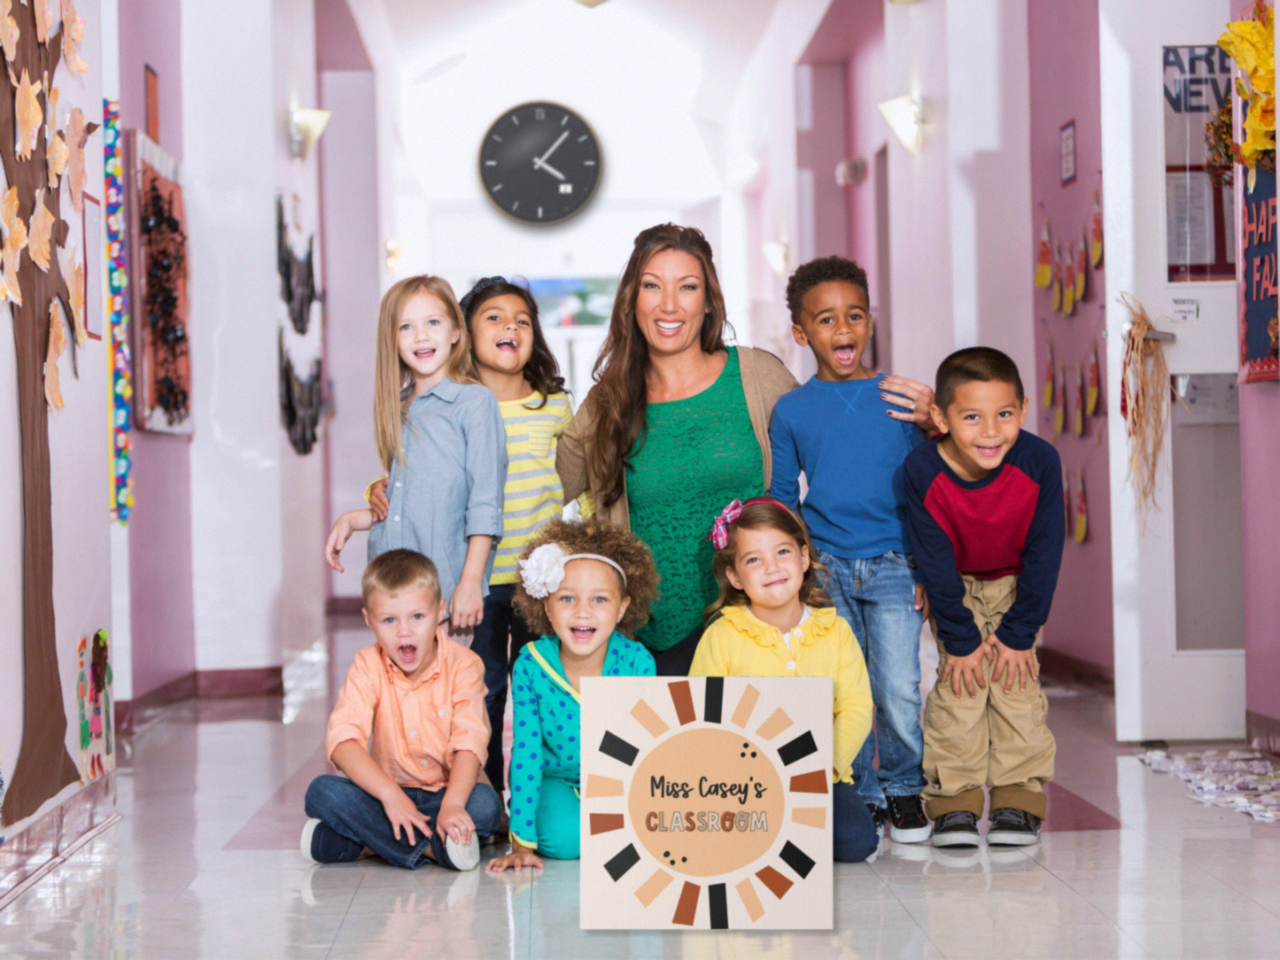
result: 4.07
